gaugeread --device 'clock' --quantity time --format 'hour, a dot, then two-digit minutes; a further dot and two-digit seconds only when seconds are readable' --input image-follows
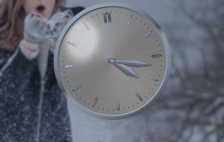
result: 4.17
